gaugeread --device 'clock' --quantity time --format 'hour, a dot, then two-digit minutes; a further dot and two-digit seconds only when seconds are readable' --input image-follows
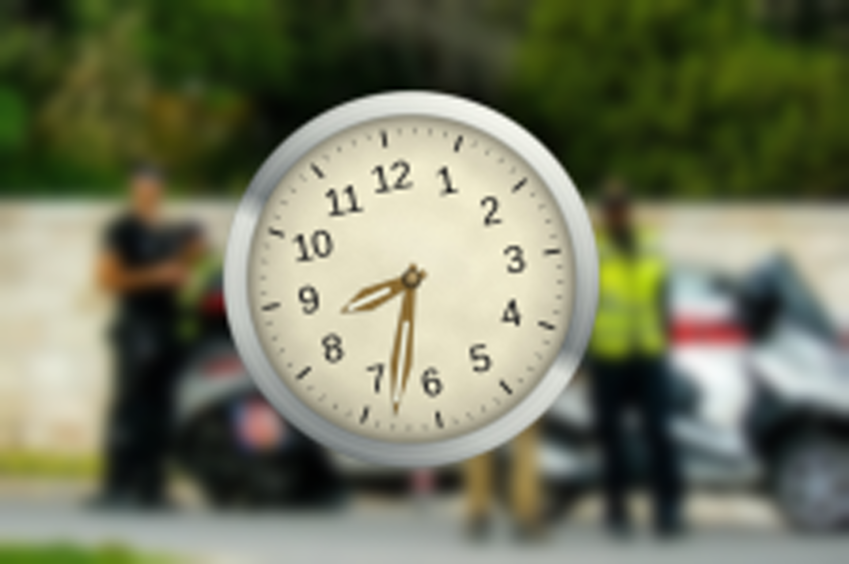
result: 8.33
